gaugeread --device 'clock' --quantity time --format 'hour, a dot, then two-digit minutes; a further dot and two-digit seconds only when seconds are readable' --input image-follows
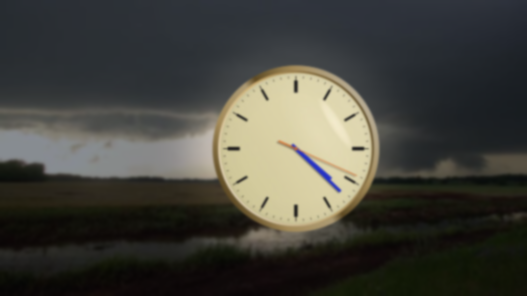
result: 4.22.19
